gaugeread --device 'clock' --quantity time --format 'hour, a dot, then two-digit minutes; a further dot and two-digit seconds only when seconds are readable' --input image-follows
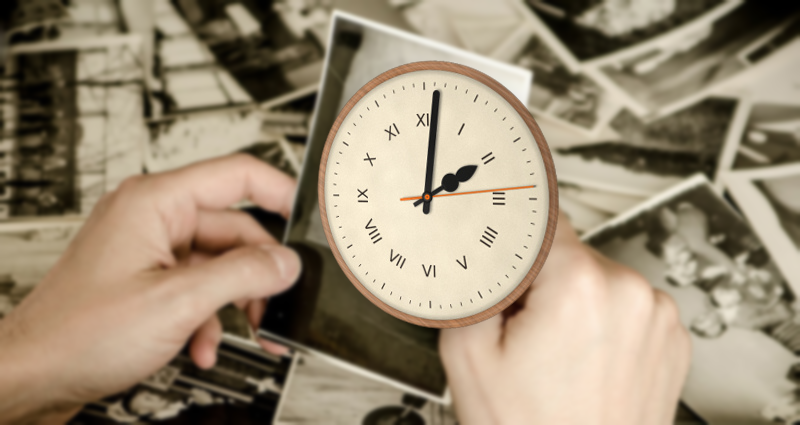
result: 2.01.14
